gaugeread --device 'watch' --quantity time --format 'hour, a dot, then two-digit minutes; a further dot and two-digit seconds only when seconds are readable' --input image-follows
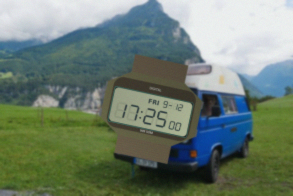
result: 17.25
